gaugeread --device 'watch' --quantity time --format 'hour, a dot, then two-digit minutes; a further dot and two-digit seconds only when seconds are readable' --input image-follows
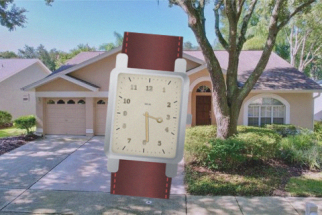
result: 3.29
